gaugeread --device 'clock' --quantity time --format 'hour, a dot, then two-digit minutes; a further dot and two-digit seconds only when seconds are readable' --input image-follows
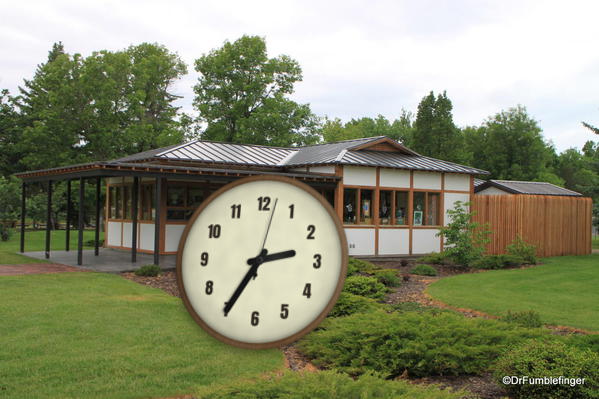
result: 2.35.02
